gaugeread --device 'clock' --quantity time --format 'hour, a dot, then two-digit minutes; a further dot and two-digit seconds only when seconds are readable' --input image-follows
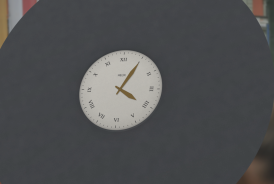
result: 4.05
